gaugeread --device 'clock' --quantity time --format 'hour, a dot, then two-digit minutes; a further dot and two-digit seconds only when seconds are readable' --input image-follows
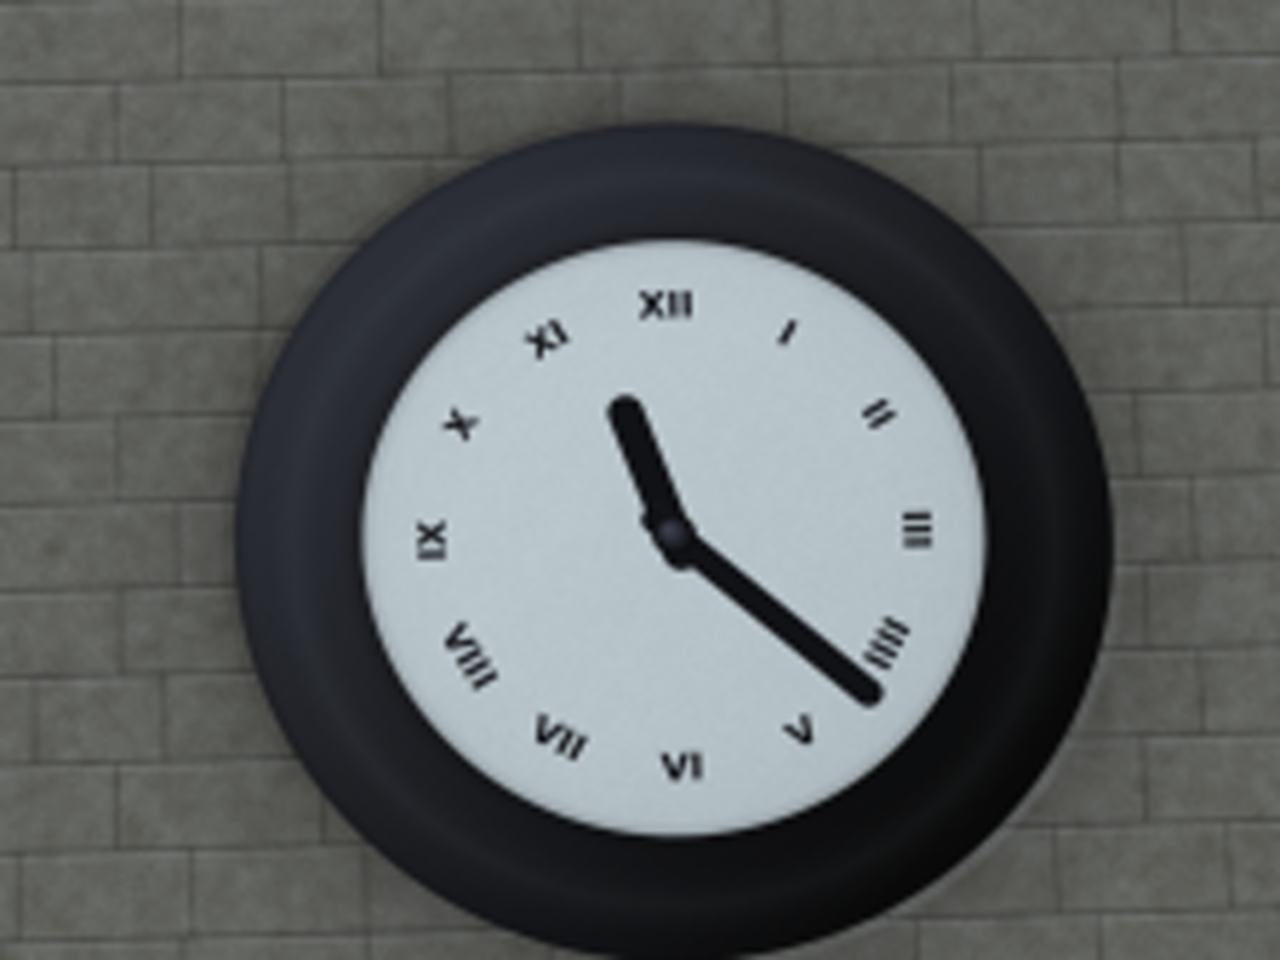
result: 11.22
